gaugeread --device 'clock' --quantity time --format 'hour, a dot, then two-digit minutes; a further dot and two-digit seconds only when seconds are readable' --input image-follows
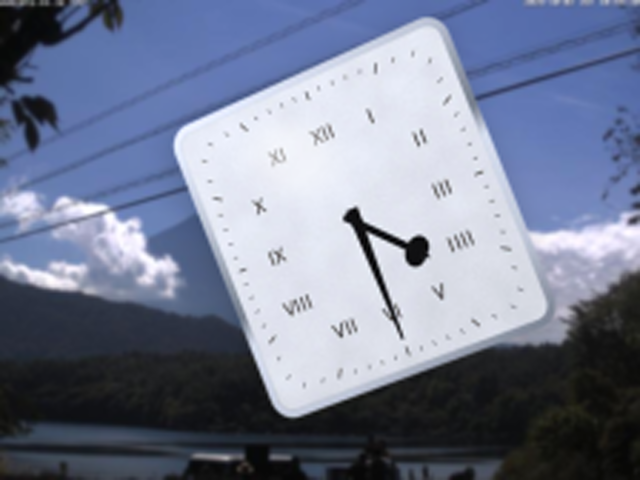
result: 4.30
